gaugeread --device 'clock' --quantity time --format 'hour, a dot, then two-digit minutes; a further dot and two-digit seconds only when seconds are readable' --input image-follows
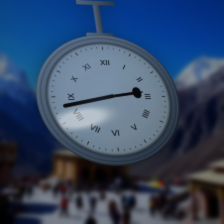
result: 2.43
